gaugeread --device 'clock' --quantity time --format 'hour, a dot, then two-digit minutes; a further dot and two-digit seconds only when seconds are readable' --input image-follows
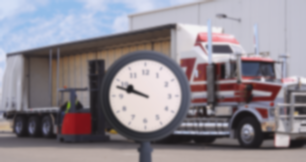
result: 9.48
